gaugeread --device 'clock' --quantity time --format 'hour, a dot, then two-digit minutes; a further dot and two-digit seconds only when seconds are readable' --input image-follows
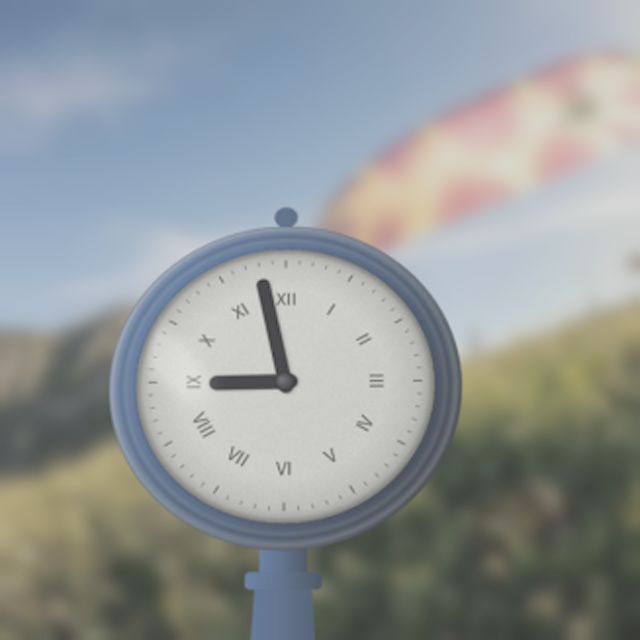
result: 8.58
